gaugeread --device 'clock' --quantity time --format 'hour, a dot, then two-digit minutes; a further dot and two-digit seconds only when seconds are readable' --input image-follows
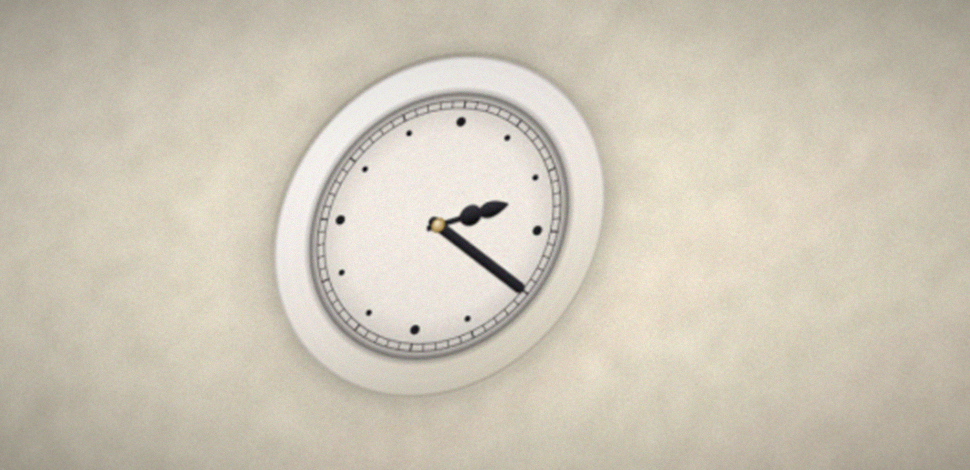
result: 2.20
